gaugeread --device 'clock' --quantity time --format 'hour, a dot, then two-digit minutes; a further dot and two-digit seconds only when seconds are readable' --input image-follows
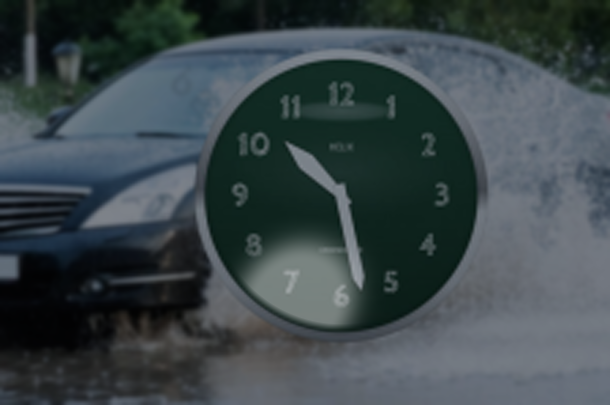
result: 10.28
